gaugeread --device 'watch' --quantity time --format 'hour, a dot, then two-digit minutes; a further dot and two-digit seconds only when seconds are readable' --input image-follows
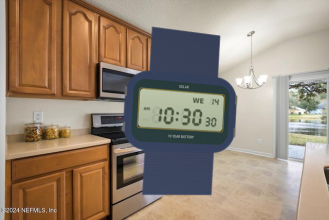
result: 10.30.30
